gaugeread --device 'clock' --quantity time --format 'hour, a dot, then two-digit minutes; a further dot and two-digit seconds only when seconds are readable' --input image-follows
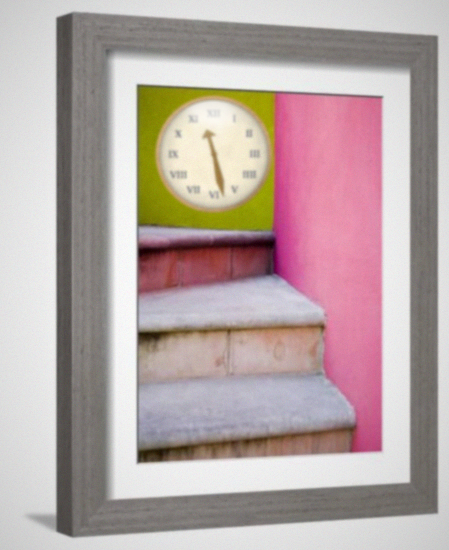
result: 11.28
